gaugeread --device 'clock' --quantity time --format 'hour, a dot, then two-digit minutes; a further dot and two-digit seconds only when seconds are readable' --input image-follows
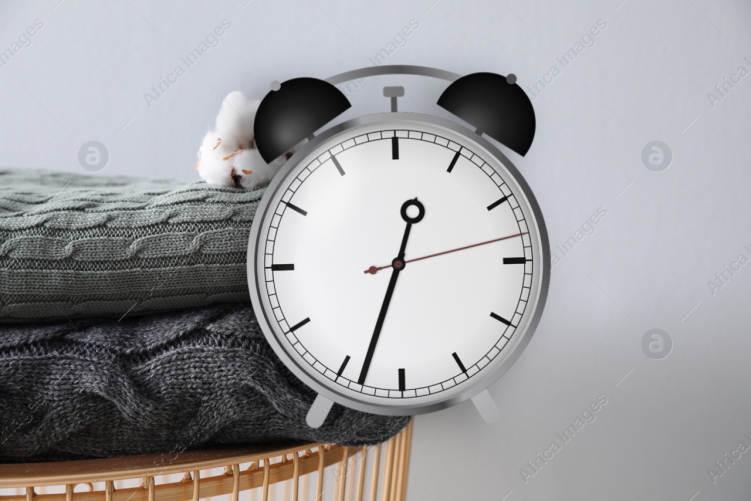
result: 12.33.13
